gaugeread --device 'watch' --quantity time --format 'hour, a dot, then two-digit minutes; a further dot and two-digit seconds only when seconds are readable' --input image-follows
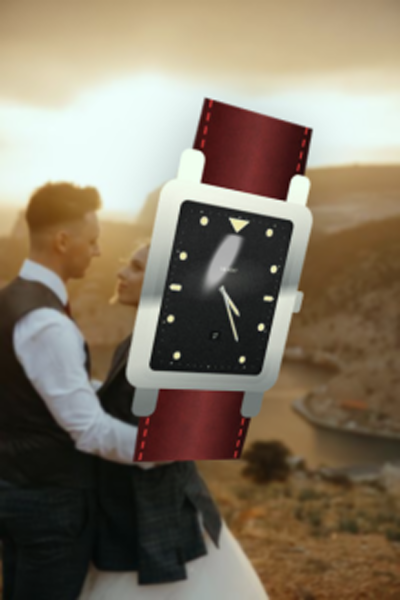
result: 4.25
